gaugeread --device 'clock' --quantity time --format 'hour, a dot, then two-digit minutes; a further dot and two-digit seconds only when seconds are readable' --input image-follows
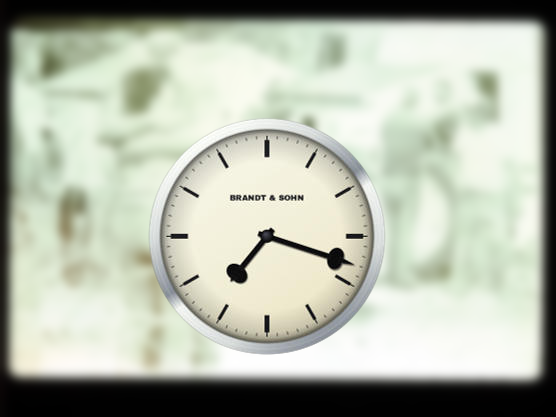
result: 7.18
